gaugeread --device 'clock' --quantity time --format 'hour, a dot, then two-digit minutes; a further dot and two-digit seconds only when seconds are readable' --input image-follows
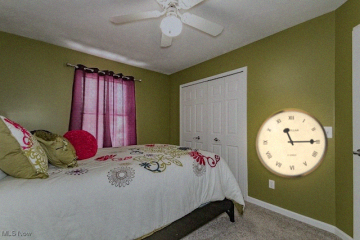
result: 11.15
